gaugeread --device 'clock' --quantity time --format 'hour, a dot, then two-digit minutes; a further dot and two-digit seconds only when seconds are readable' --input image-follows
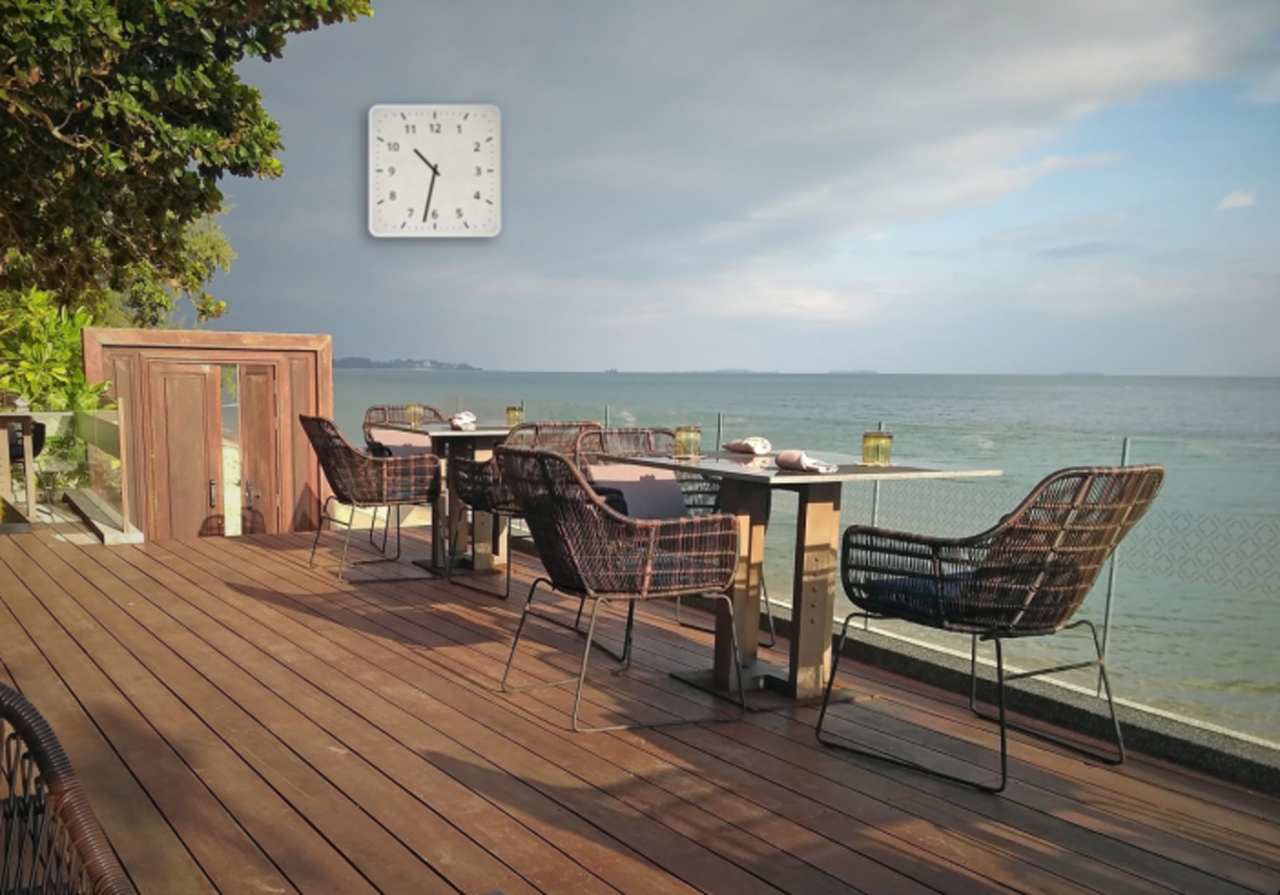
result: 10.32
